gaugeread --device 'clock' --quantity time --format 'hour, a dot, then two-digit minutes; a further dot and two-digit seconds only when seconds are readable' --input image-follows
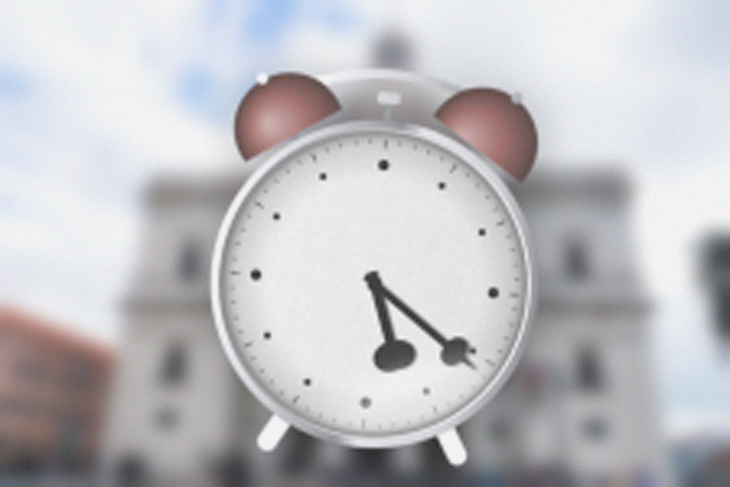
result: 5.21
